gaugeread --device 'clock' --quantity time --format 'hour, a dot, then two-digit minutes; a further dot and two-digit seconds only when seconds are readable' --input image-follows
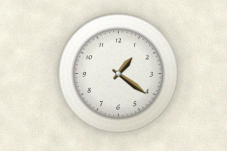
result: 1.21
